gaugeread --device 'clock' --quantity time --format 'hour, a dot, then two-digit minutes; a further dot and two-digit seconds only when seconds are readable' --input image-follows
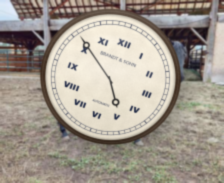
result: 4.51
